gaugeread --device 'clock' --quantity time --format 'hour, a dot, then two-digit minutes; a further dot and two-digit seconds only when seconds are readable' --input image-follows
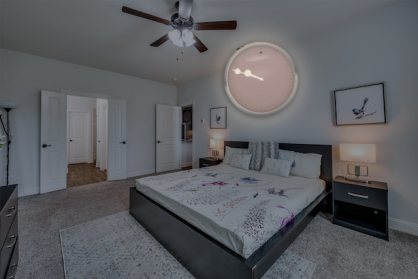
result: 9.48
